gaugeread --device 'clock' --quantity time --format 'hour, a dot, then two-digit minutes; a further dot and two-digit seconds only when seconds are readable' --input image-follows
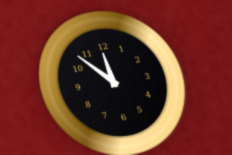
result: 11.53
